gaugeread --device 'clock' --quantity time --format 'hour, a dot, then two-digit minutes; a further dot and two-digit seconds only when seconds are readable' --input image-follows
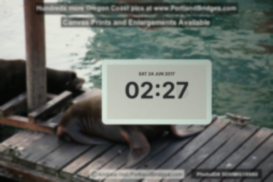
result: 2.27
